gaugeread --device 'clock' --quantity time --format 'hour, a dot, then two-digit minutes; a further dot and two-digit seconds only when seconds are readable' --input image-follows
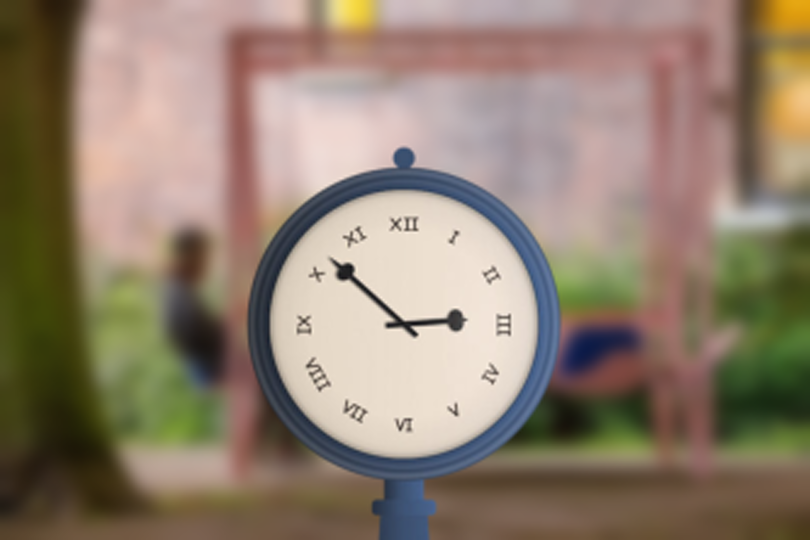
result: 2.52
